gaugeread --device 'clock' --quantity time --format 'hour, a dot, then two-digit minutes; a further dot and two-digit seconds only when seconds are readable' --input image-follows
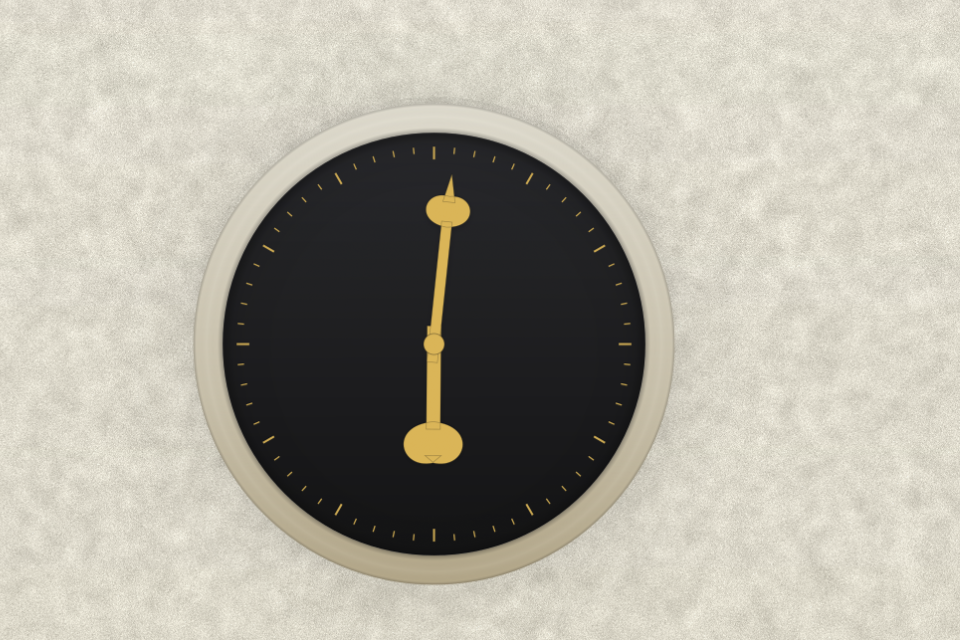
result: 6.01
